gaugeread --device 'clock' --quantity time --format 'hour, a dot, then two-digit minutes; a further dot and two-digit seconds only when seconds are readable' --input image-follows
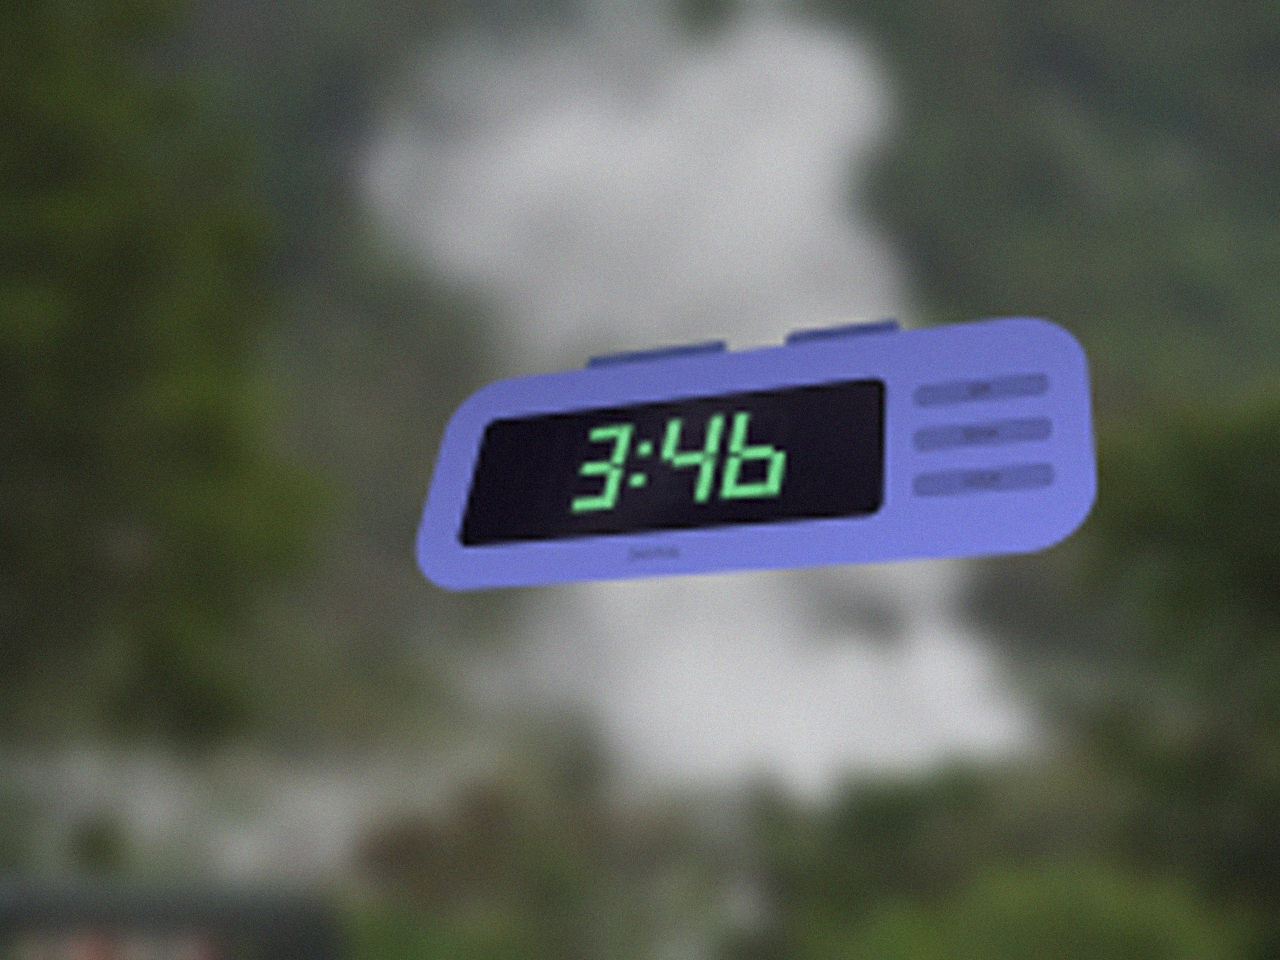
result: 3.46
